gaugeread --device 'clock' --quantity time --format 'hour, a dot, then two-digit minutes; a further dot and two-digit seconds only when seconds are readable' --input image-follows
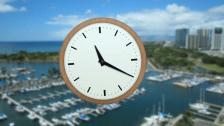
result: 11.20
